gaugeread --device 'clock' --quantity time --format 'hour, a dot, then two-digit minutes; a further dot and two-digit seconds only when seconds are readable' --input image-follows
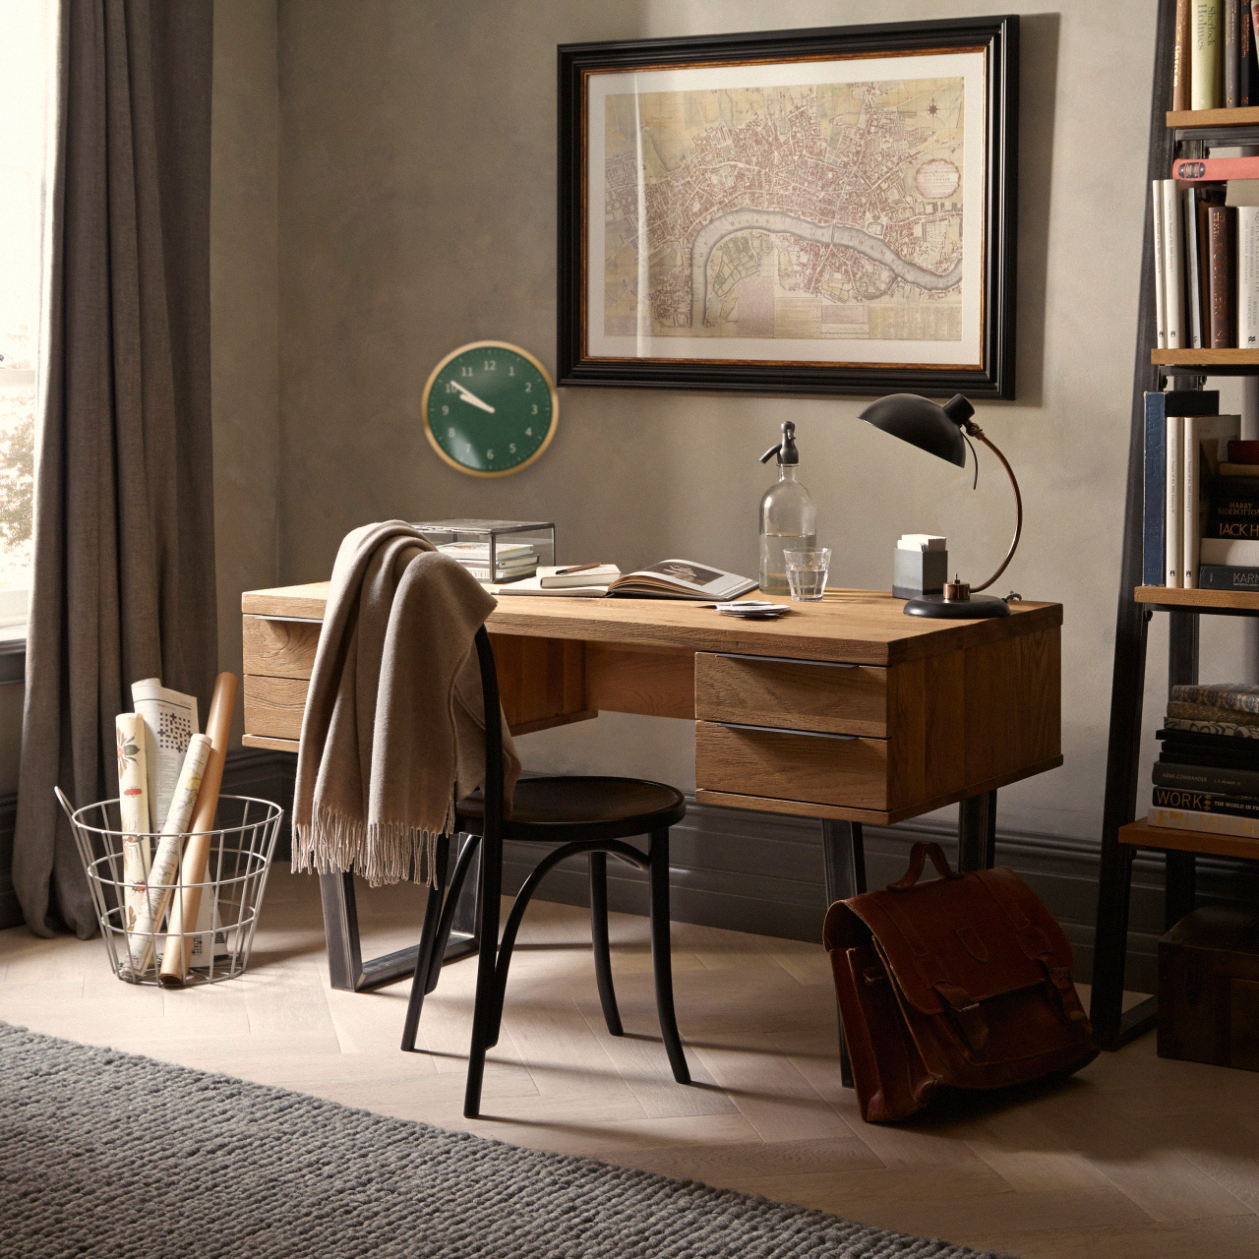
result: 9.51
